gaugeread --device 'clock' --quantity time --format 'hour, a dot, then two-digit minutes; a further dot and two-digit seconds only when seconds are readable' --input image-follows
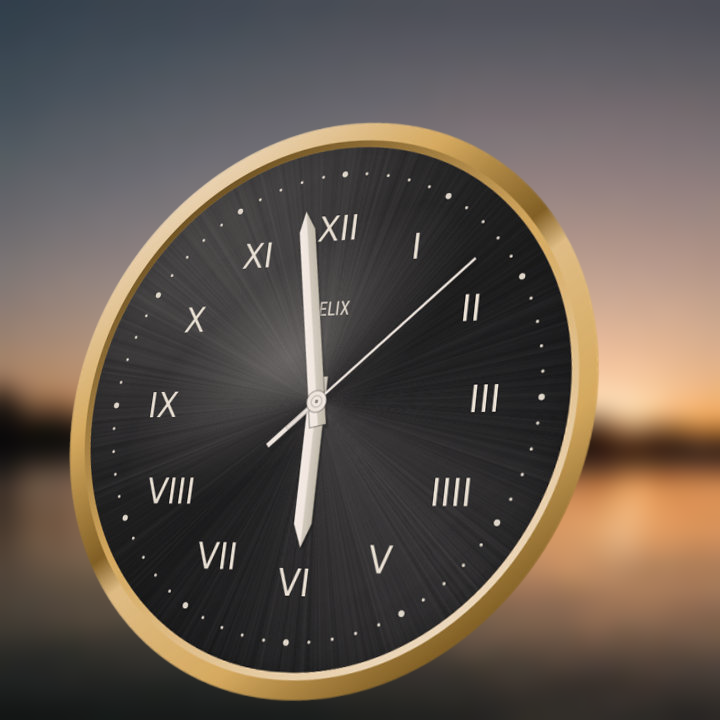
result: 5.58.08
